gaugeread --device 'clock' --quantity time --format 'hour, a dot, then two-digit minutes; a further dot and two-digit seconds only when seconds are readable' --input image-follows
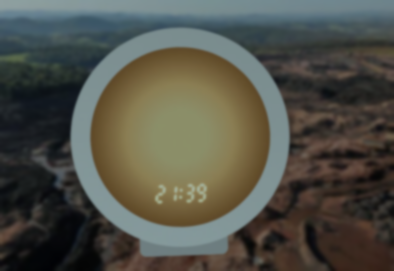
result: 21.39
